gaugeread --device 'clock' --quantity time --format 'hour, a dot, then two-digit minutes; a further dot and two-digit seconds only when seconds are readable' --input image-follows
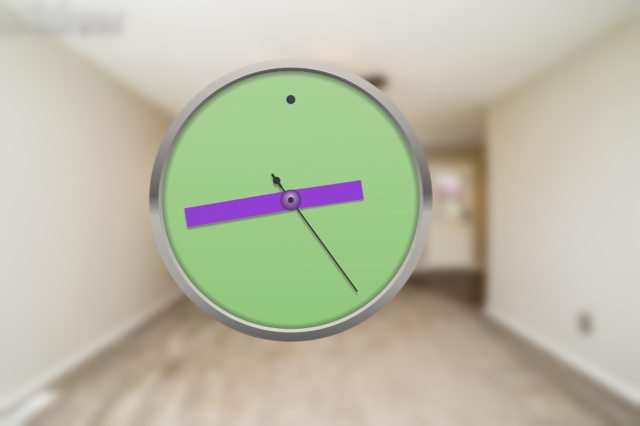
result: 2.43.24
